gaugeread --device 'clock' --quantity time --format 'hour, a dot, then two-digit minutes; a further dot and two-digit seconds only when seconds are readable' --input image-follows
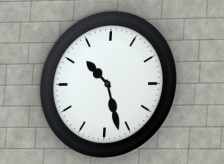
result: 10.27
